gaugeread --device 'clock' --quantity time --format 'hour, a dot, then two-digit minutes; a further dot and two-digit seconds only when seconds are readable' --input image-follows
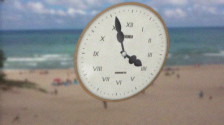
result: 3.56
